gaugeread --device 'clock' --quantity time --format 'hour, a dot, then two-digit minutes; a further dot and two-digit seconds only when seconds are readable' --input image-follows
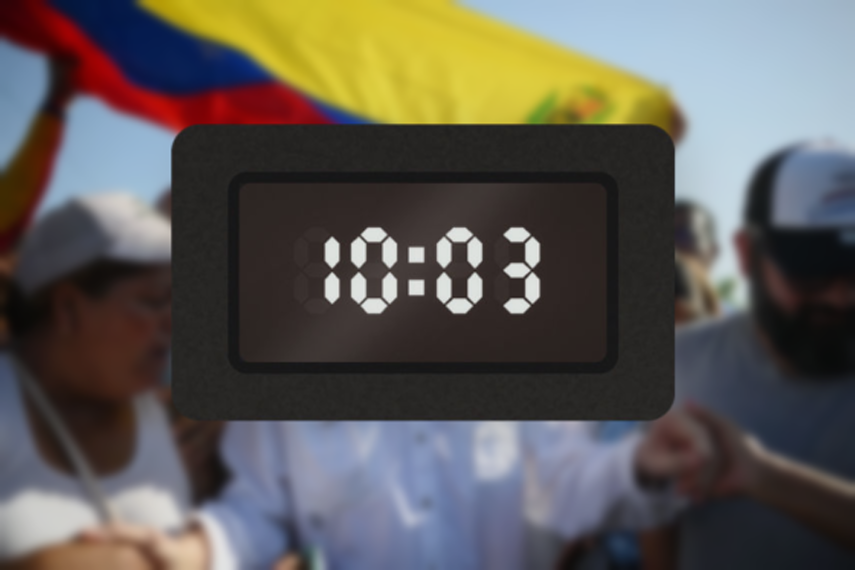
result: 10.03
